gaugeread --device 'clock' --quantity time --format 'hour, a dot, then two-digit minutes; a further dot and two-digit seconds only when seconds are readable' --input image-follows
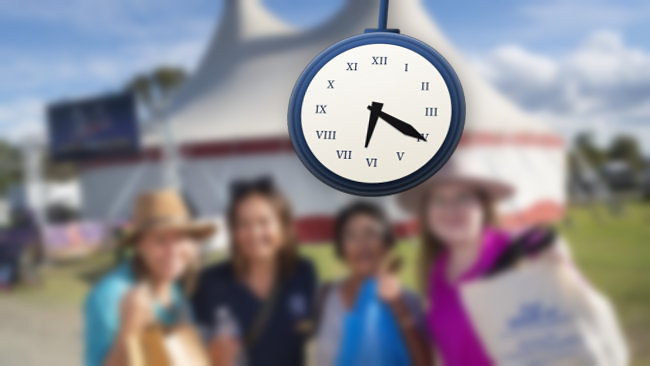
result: 6.20
